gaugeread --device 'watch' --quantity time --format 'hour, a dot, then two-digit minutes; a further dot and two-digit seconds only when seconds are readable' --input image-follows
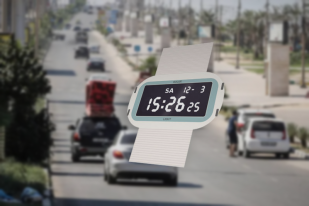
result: 15.26.25
